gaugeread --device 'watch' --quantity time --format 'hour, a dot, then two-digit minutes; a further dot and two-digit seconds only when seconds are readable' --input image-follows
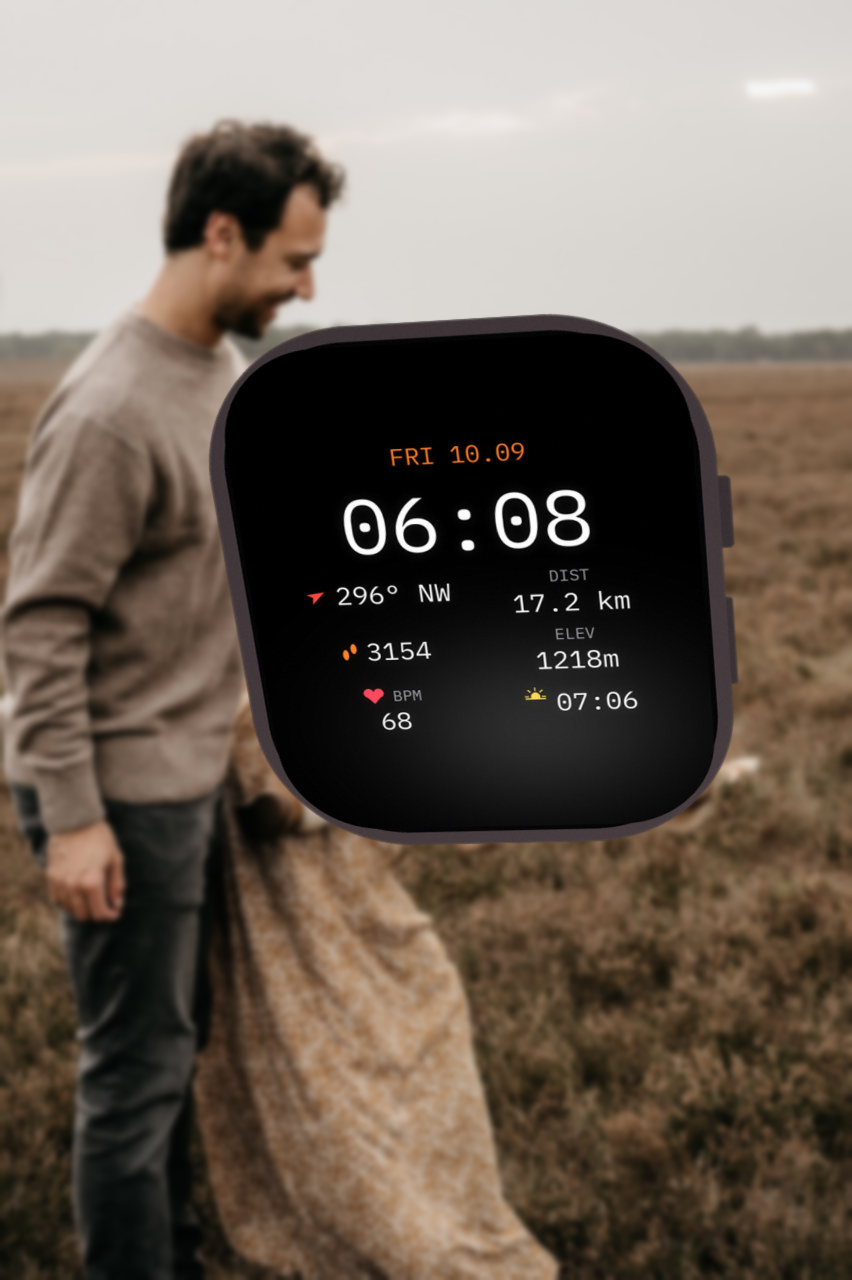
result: 6.08
